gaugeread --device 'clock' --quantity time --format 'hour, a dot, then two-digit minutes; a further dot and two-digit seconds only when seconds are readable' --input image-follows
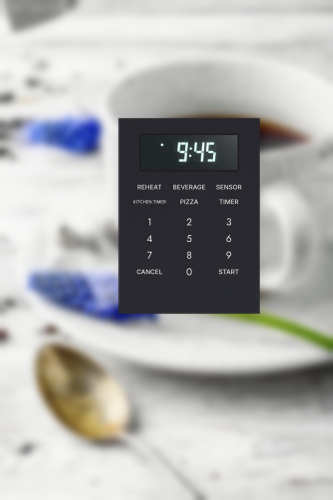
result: 9.45
